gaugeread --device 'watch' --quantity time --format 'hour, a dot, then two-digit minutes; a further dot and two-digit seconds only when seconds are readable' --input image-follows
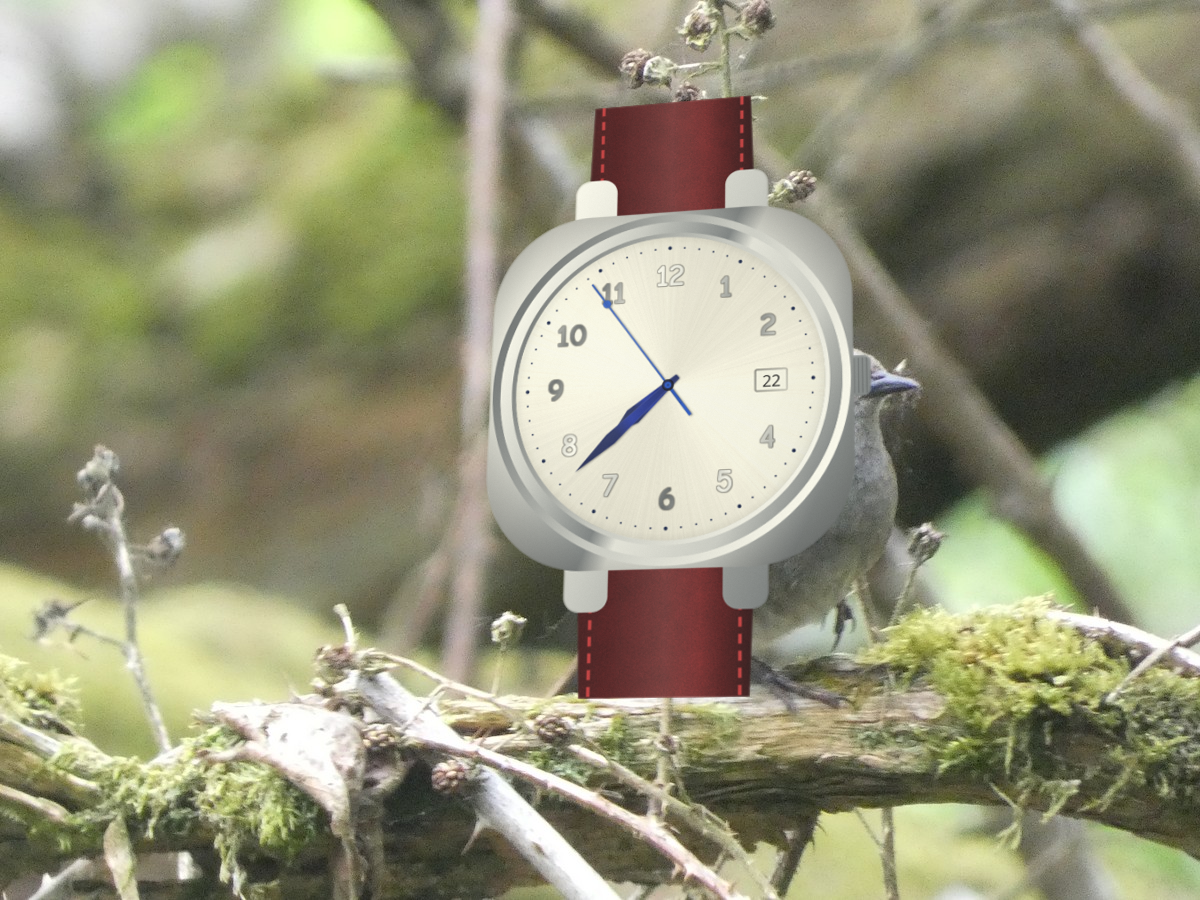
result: 7.37.54
